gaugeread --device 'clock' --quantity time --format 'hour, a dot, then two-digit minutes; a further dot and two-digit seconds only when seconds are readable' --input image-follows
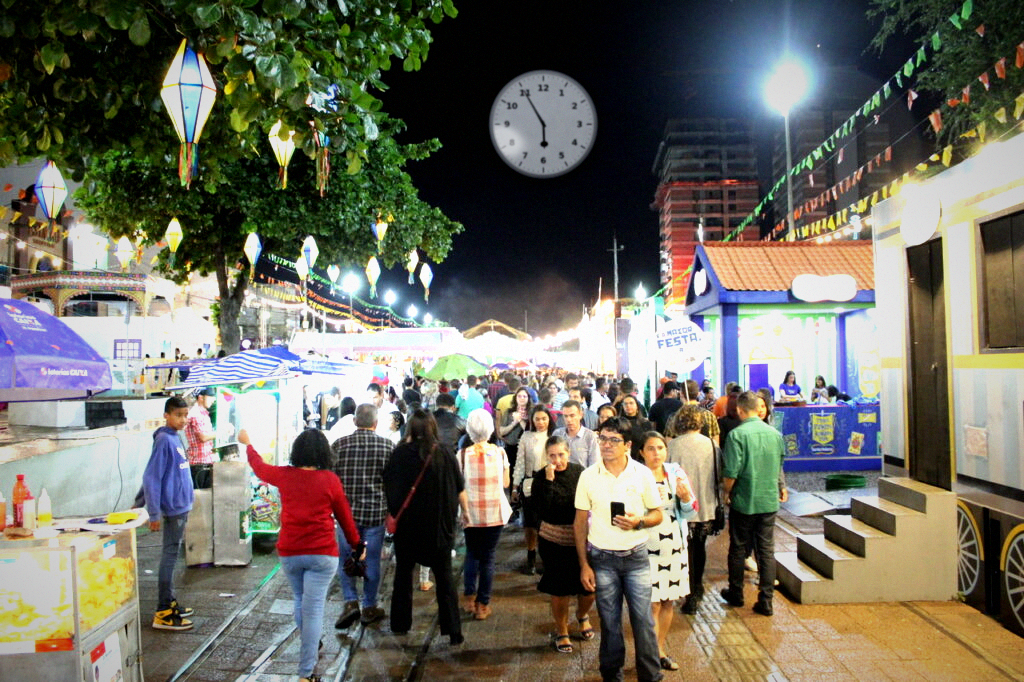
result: 5.55
